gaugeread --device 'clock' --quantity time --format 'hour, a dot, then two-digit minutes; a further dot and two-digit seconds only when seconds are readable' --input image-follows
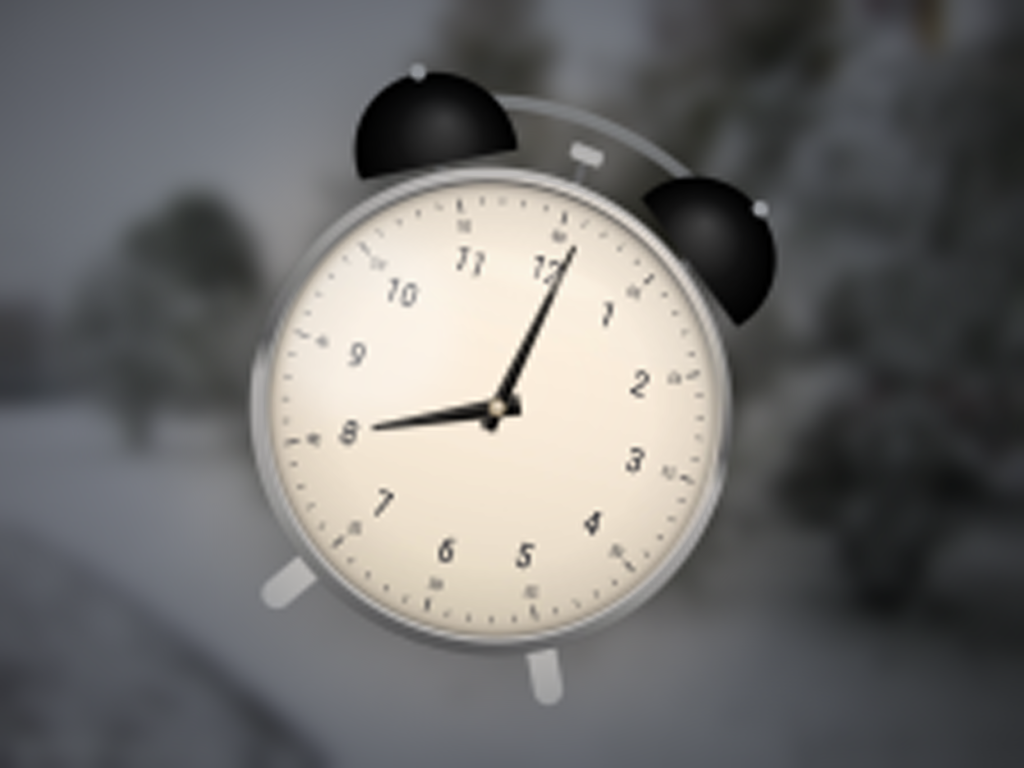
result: 8.01
